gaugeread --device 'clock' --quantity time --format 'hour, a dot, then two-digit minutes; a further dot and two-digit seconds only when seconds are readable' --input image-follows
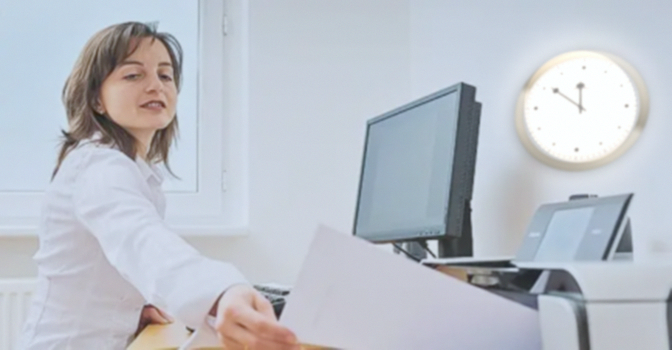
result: 11.51
